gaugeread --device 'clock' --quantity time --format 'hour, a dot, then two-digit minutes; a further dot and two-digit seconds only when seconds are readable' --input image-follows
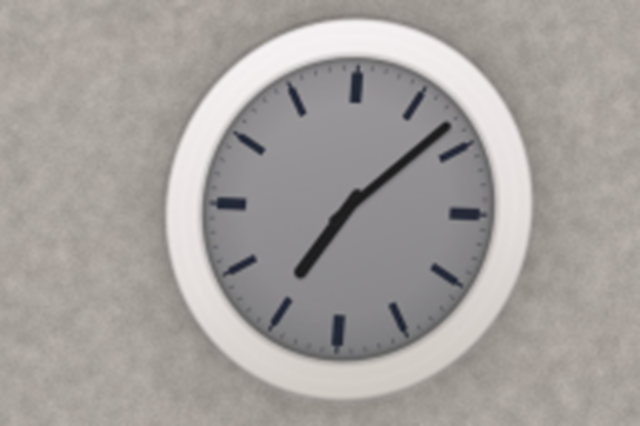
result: 7.08
